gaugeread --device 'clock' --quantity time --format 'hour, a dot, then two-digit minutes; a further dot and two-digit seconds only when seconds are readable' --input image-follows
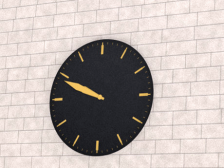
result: 9.49
